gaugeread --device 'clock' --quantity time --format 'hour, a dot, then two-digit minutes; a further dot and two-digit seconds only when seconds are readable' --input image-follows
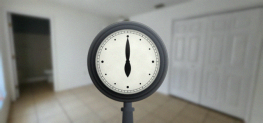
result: 6.00
